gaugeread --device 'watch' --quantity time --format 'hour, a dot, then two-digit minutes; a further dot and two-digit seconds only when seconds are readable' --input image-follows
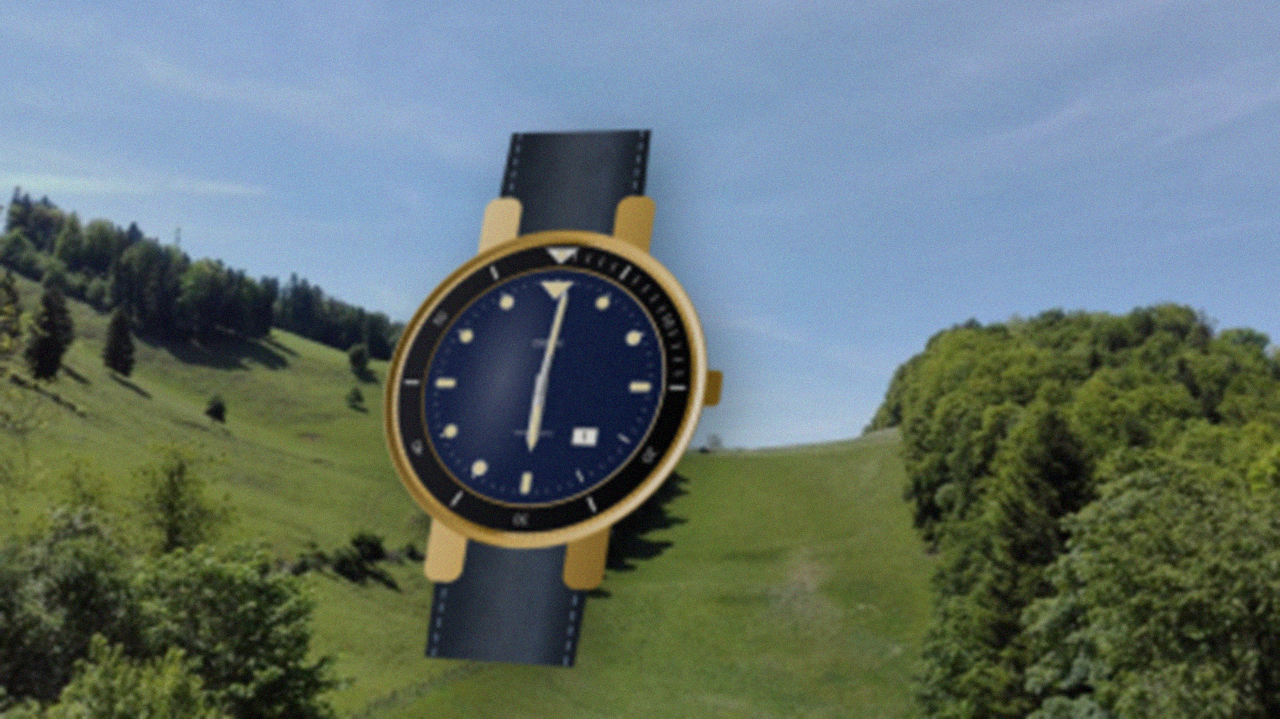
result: 6.01
